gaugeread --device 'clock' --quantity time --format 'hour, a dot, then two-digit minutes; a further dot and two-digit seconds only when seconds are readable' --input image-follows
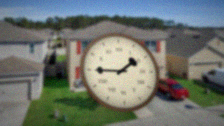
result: 1.45
